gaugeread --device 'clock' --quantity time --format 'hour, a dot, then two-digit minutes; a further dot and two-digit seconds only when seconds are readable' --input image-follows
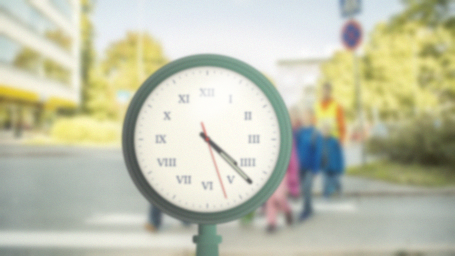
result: 4.22.27
